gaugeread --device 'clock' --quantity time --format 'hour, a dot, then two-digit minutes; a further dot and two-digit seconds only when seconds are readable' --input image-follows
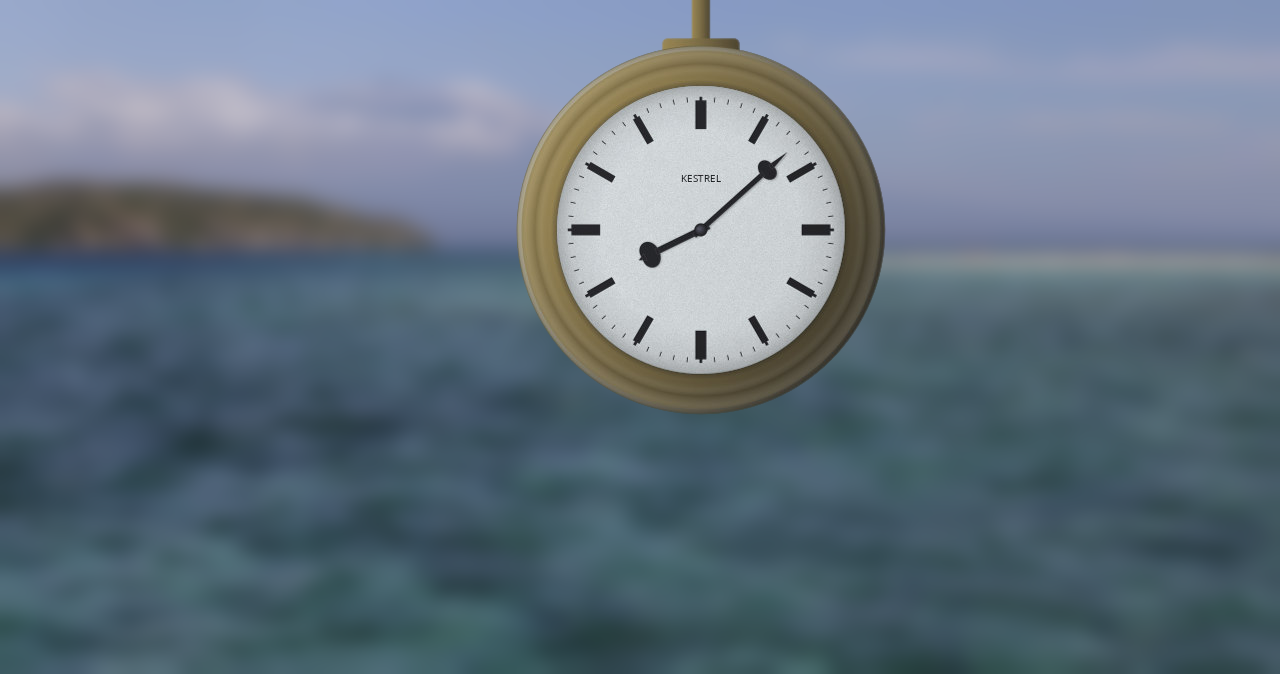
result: 8.08
